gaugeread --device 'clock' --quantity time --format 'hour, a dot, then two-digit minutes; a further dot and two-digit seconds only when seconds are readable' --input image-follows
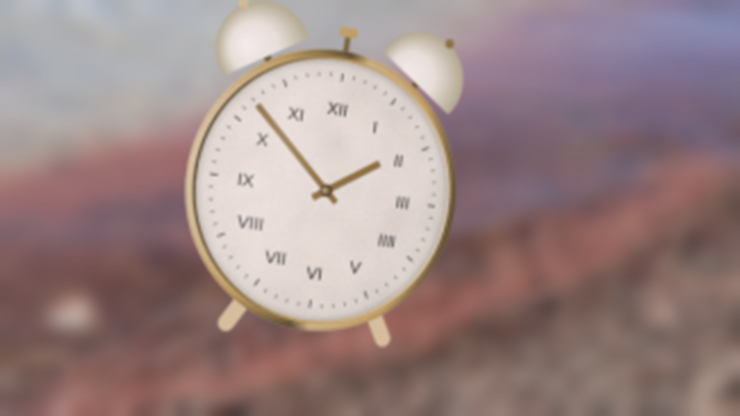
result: 1.52
